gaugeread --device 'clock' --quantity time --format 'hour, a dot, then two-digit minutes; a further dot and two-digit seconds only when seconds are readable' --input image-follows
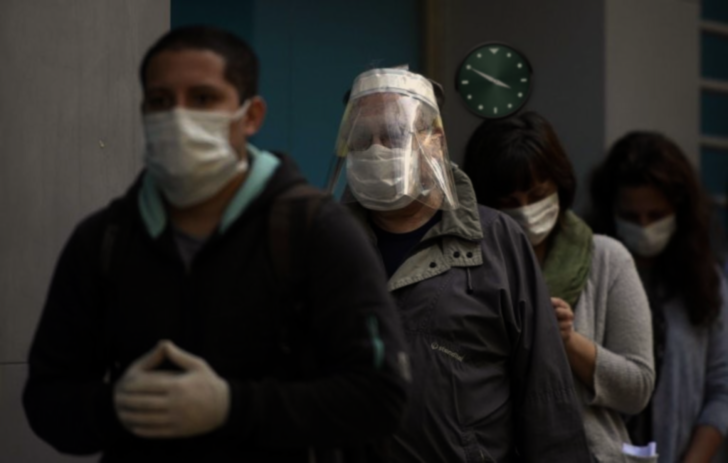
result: 3.50
